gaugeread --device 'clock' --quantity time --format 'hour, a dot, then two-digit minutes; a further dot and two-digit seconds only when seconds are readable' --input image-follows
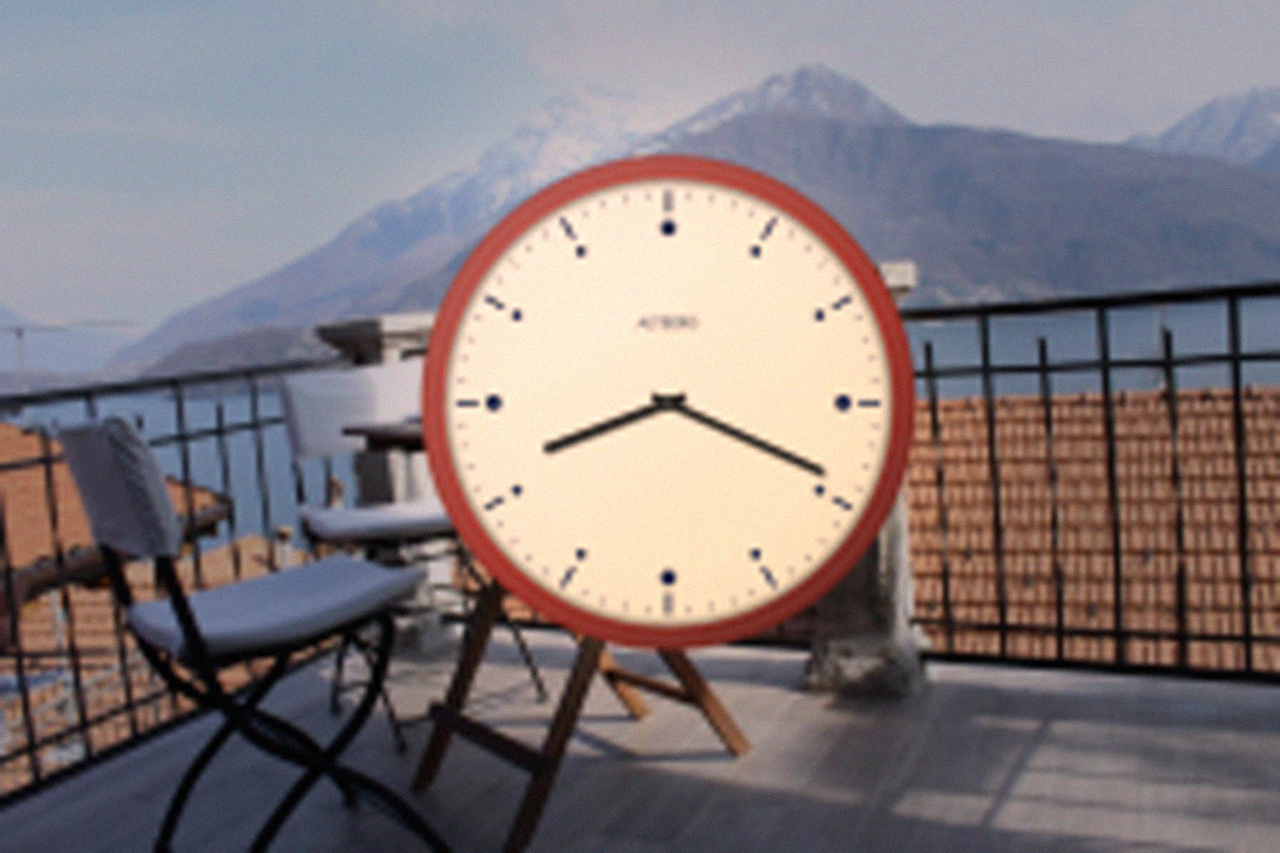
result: 8.19
